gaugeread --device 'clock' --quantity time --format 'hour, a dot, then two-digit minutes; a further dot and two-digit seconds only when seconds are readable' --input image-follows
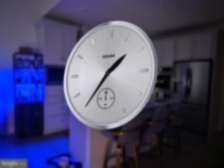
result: 1.36
